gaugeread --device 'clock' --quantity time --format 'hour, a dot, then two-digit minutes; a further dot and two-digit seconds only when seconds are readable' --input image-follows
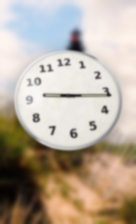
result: 9.16
